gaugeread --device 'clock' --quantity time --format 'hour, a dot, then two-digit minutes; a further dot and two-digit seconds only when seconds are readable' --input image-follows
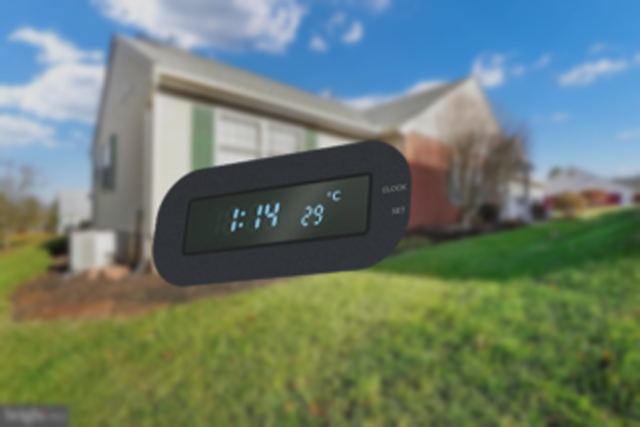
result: 1.14
